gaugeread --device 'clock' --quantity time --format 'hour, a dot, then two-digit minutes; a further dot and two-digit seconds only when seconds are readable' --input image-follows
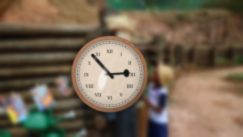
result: 2.53
